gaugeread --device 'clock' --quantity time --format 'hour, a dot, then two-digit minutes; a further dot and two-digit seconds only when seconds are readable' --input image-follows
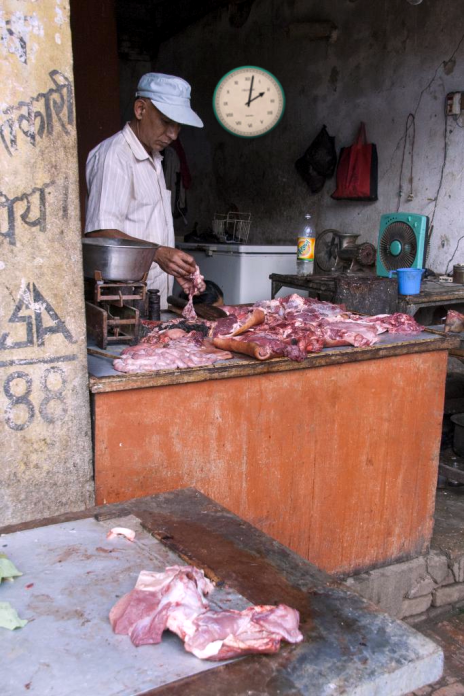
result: 2.02
